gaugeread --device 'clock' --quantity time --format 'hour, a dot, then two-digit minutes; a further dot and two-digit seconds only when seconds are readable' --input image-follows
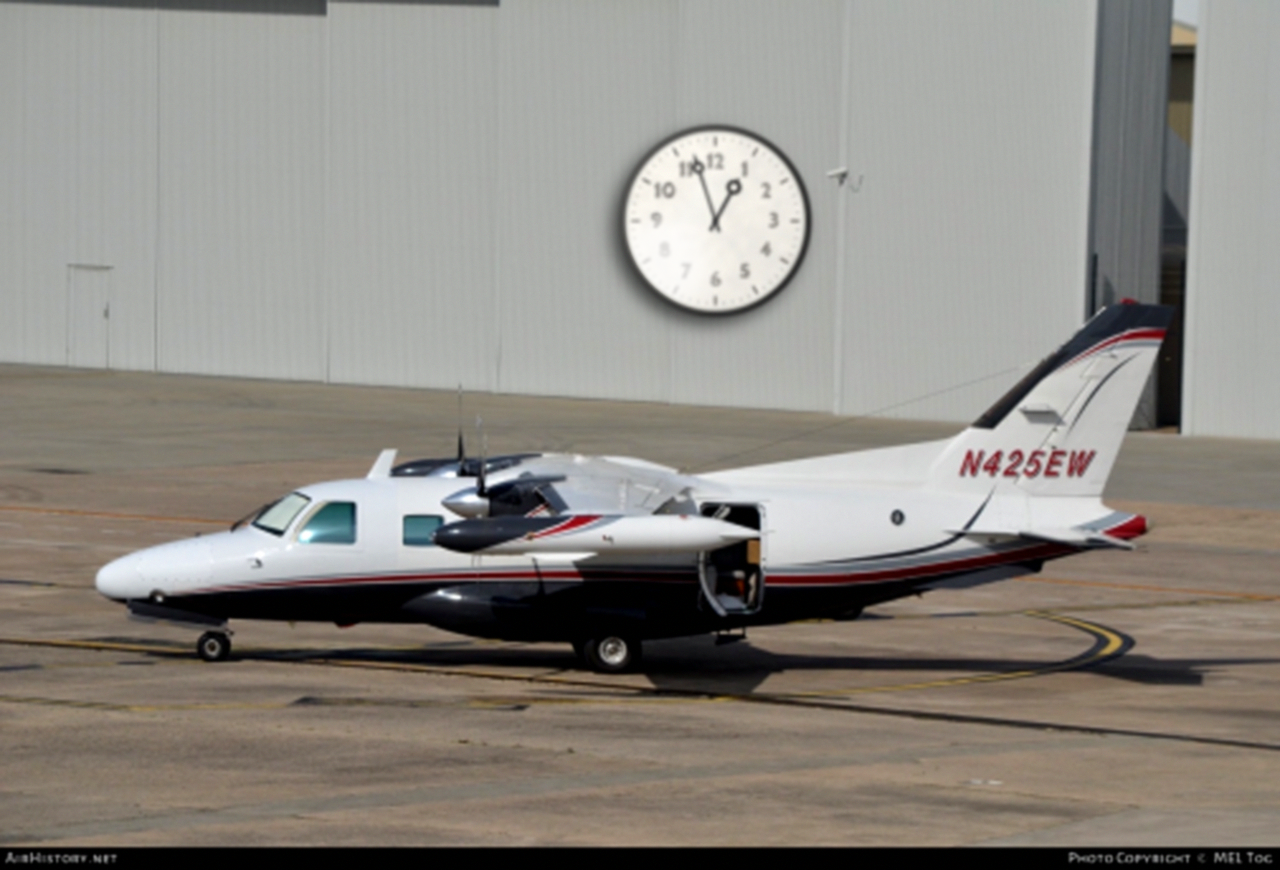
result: 12.57
